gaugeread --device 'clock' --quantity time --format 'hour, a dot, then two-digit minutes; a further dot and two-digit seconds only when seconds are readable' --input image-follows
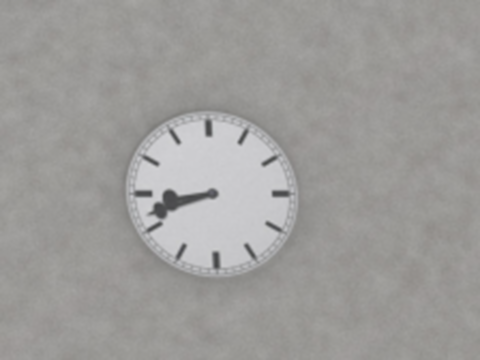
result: 8.42
